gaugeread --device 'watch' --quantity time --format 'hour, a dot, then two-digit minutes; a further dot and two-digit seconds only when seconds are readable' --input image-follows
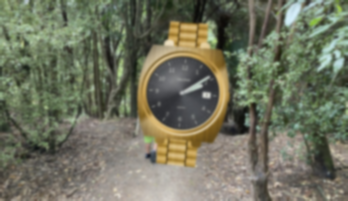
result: 2.09
